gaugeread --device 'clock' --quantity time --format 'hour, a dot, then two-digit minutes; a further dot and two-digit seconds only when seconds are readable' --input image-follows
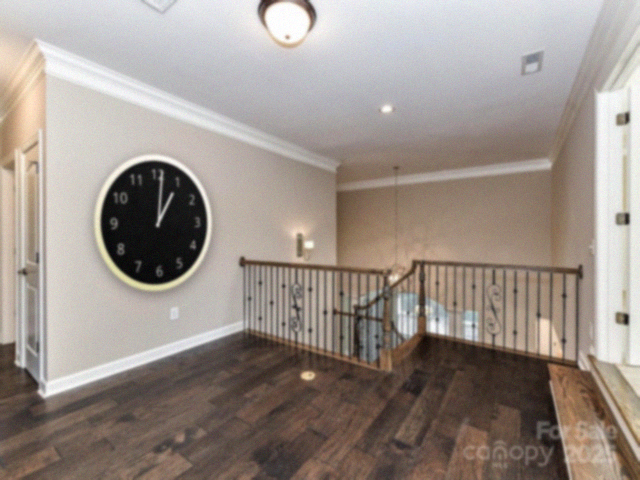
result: 1.01
